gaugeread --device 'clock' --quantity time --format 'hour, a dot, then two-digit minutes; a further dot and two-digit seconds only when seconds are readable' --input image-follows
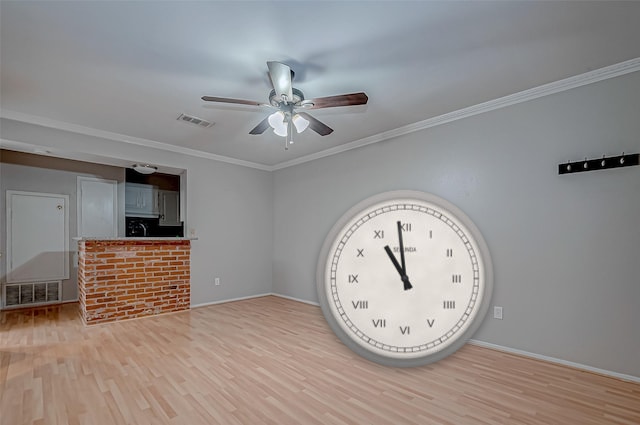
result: 10.59
